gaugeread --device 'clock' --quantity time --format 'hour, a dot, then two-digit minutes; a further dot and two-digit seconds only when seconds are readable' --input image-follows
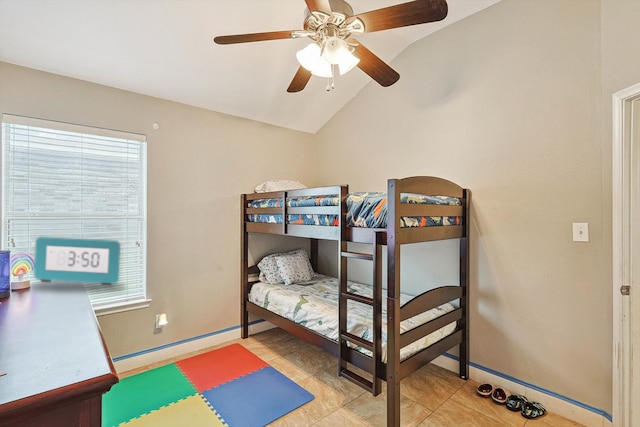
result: 3.50
